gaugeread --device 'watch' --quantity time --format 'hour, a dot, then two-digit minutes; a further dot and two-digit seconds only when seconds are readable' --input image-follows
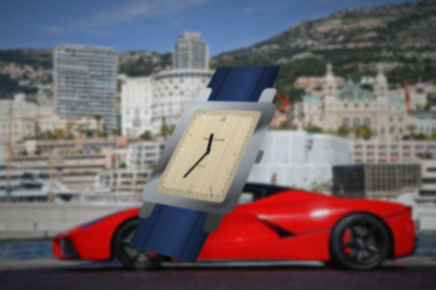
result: 11.34
